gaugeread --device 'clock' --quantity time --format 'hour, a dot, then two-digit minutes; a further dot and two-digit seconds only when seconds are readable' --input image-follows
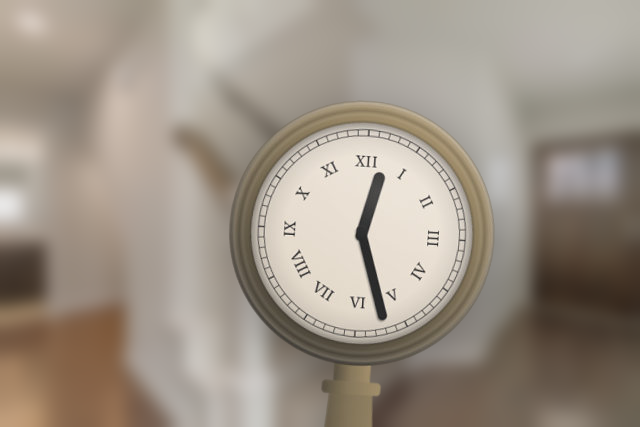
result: 12.27
